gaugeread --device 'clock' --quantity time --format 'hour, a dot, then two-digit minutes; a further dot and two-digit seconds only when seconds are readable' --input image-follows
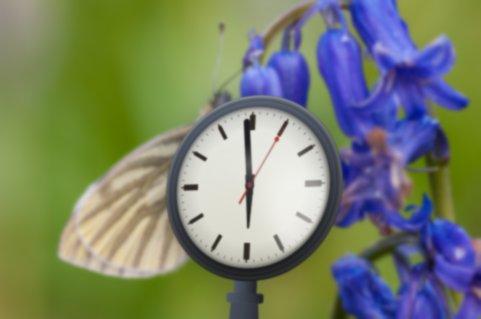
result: 5.59.05
